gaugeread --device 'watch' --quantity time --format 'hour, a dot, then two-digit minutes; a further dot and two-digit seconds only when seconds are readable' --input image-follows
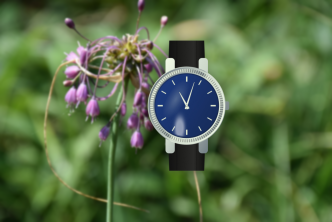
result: 11.03
